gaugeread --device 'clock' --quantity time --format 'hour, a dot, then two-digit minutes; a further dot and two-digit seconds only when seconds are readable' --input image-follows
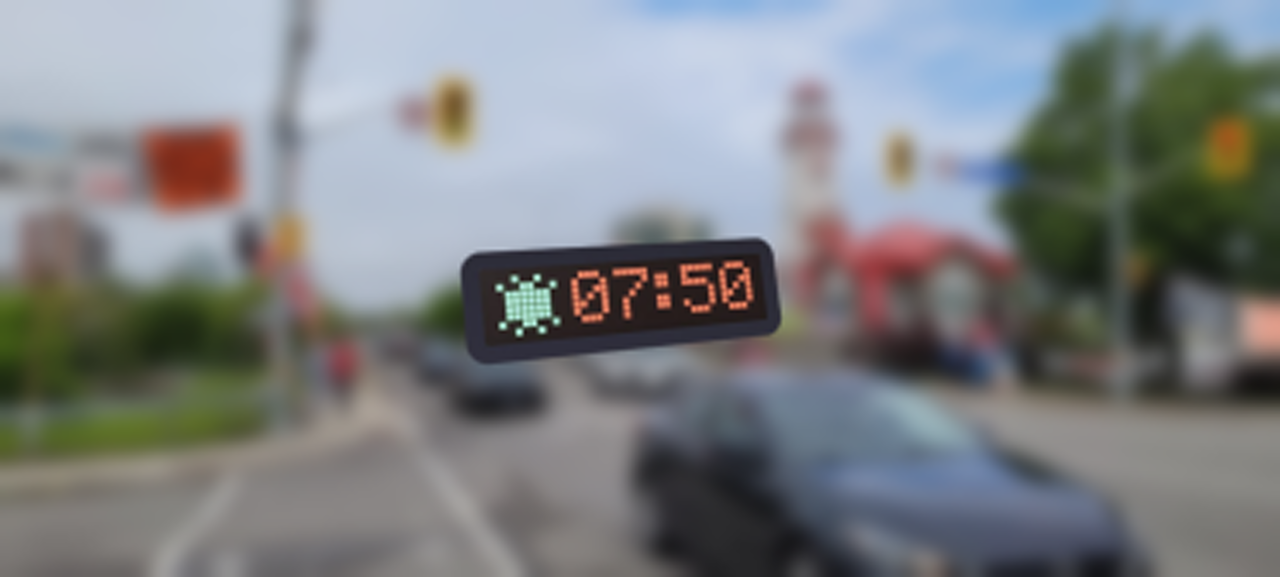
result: 7.50
